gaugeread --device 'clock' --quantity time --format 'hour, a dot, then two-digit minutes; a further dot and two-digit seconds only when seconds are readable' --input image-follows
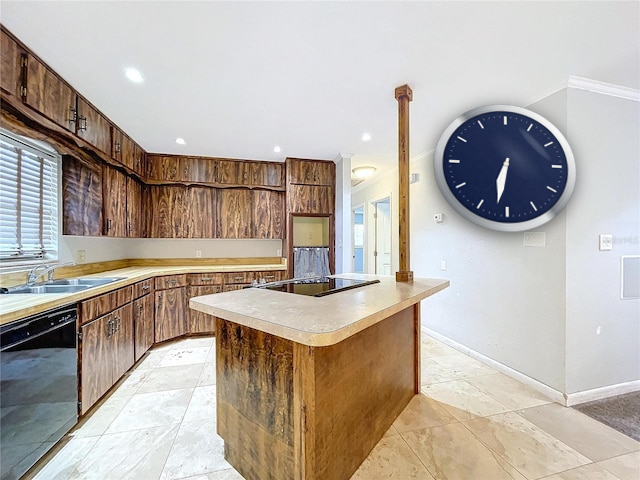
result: 6.32
